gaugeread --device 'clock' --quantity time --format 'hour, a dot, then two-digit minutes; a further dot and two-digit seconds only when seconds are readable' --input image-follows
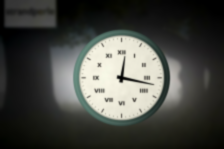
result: 12.17
